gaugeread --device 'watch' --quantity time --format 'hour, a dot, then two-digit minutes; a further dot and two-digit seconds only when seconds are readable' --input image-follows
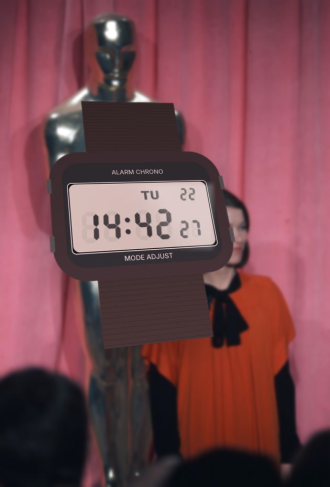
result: 14.42.27
